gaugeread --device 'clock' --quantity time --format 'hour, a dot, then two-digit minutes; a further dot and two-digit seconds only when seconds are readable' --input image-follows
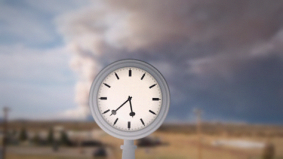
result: 5.38
